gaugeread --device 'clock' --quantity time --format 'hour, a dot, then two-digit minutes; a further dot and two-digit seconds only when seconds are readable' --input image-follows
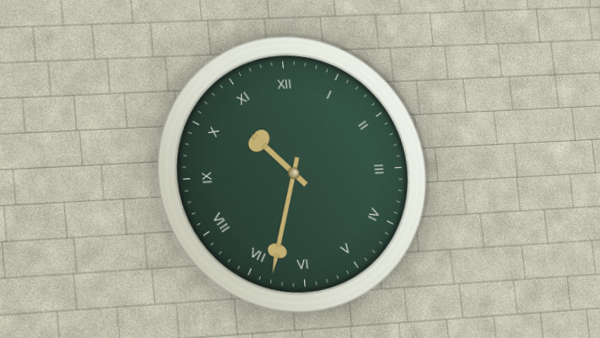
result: 10.33
